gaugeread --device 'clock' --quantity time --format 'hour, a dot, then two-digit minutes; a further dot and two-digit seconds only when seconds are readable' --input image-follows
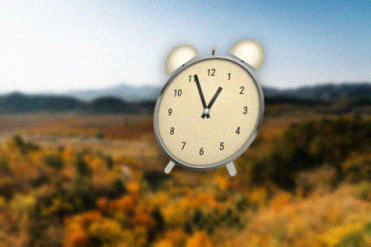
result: 12.56
